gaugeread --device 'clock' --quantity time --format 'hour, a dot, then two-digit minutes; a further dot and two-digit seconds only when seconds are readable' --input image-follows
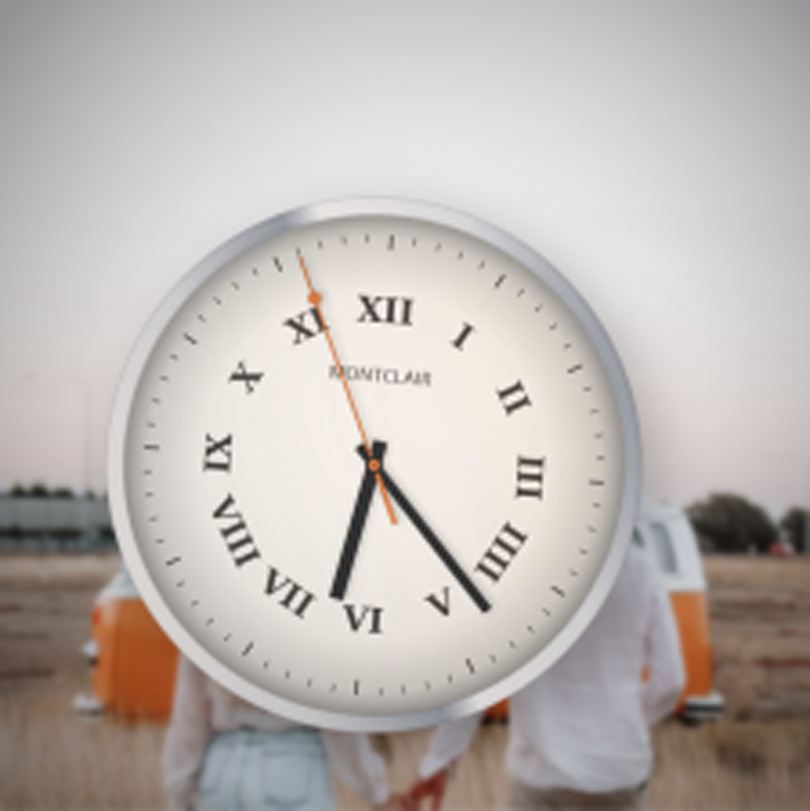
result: 6.22.56
